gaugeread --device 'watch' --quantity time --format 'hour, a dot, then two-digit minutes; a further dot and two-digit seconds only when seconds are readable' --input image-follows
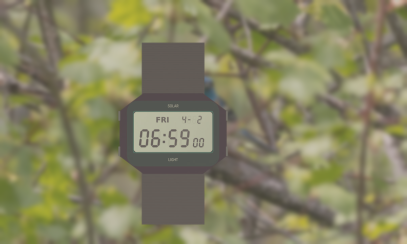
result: 6.59.00
